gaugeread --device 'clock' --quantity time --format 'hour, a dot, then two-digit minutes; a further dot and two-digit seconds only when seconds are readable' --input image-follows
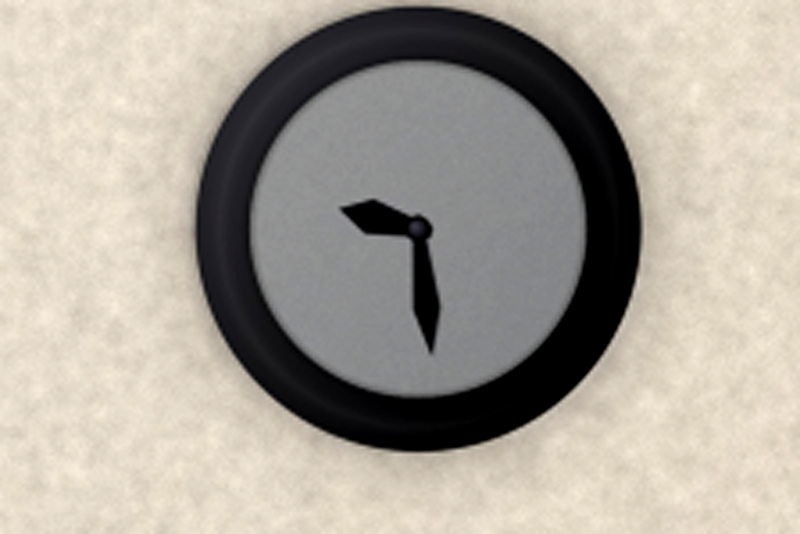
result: 9.29
